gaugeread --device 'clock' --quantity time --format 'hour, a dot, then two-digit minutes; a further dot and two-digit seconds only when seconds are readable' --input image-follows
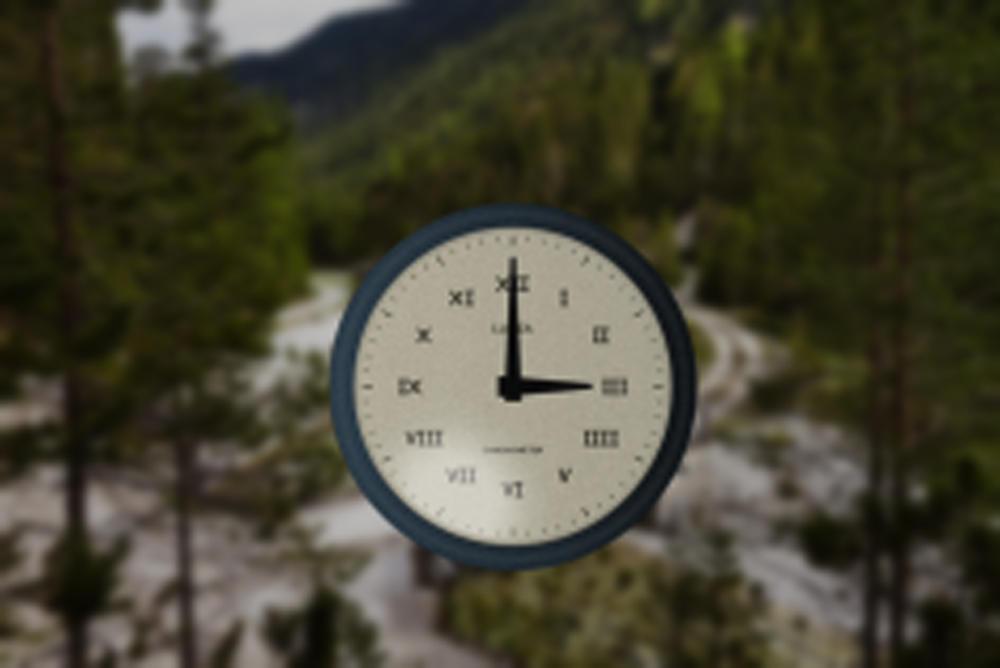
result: 3.00
